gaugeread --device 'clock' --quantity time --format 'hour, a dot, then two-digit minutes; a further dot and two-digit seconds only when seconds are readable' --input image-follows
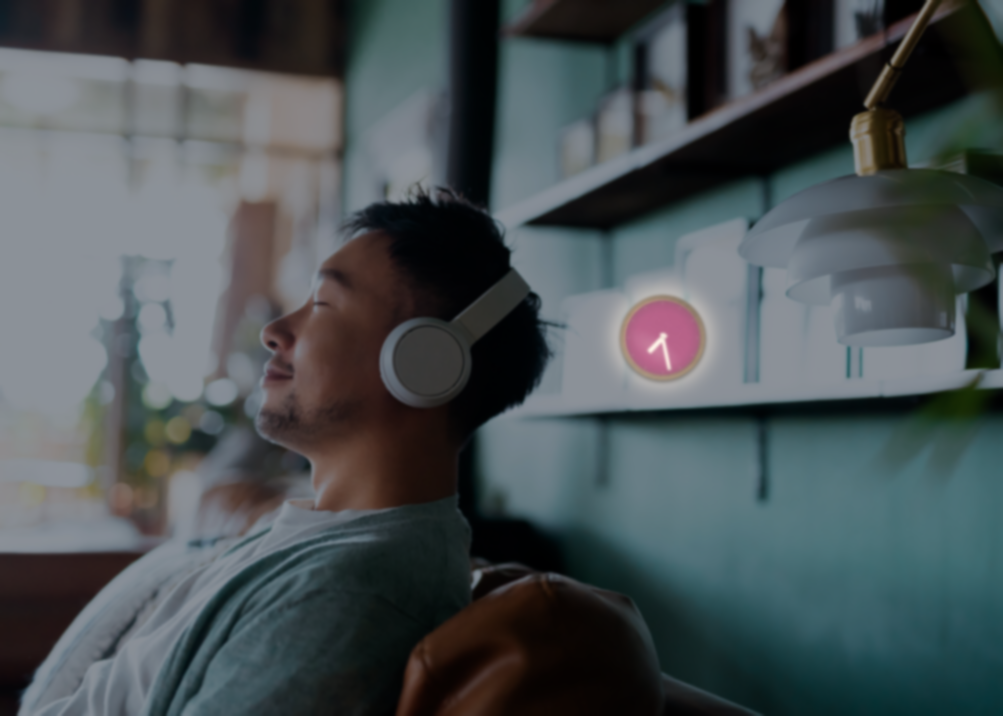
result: 7.28
